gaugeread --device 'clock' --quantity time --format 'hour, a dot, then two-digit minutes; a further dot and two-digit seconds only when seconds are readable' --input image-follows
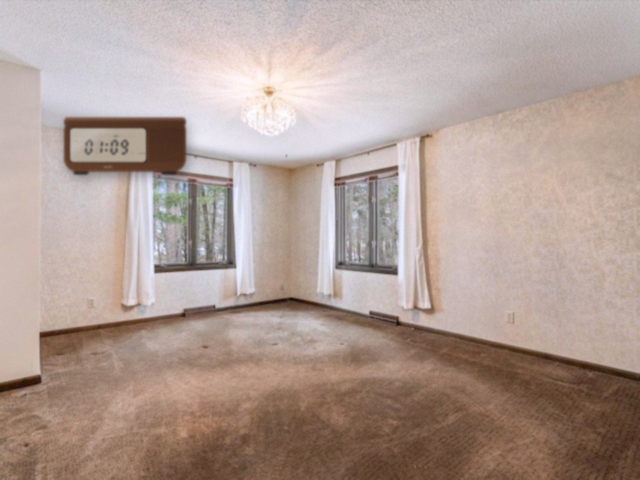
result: 1.09
